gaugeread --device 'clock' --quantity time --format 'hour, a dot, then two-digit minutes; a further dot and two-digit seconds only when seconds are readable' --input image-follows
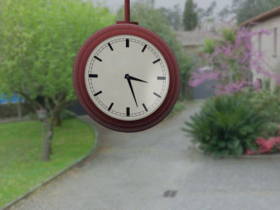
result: 3.27
